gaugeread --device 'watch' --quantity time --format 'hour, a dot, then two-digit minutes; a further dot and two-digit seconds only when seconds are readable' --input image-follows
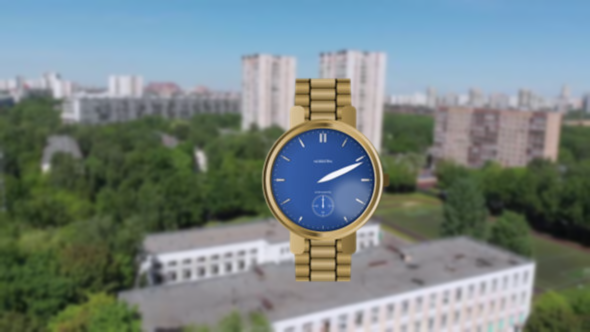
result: 2.11
